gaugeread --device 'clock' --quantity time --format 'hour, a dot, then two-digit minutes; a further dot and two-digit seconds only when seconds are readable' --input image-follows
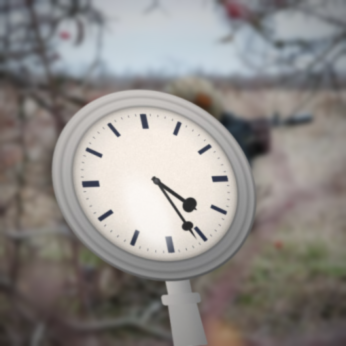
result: 4.26
